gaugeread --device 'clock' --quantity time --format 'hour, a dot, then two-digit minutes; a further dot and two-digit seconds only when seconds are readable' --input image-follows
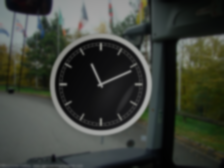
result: 11.11
